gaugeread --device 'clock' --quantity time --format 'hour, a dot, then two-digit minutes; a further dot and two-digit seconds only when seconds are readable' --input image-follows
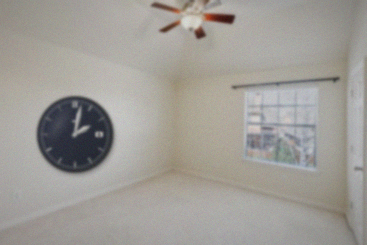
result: 2.02
